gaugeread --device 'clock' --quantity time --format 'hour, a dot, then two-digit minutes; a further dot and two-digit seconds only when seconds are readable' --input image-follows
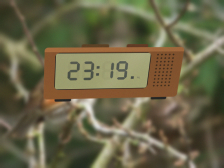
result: 23.19
